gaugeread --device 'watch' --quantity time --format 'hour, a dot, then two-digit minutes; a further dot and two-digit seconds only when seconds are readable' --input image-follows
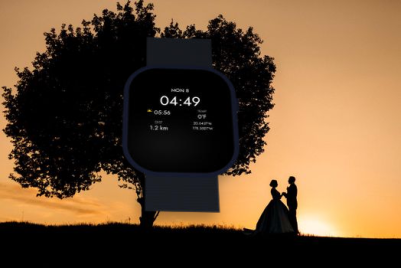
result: 4.49
